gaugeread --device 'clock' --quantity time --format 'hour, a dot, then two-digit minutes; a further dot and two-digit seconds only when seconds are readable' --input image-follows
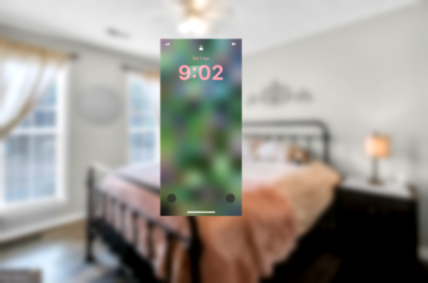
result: 9.02
